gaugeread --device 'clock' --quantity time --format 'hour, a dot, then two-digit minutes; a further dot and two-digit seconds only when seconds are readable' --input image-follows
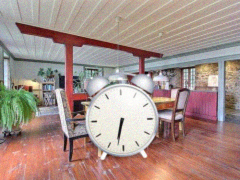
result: 6.32
